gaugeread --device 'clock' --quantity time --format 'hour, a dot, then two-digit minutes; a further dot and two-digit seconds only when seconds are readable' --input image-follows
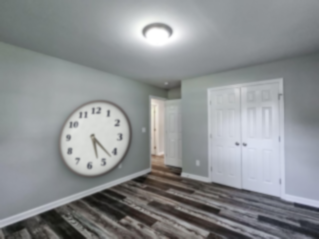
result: 5.22
